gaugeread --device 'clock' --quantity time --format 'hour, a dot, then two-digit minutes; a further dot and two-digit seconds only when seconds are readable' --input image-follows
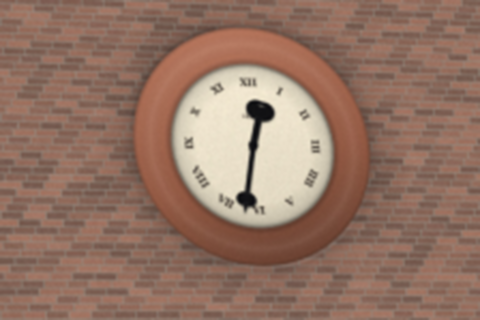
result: 12.32
